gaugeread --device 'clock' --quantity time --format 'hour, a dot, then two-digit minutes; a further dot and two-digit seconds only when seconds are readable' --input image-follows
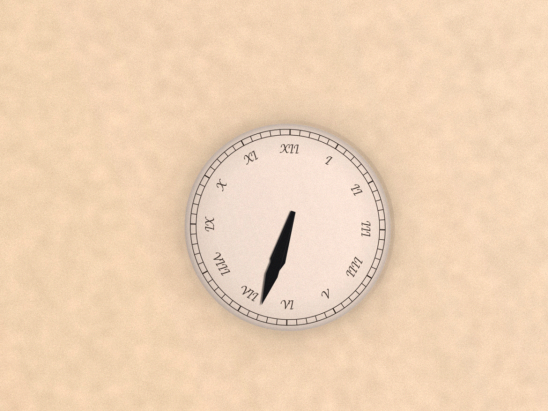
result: 6.33
